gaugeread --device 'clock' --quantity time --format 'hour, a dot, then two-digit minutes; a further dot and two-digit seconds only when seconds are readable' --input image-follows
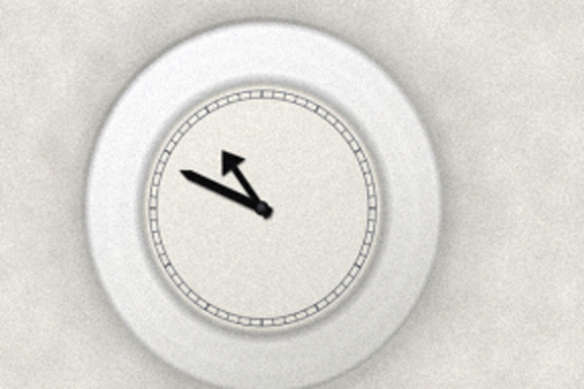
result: 10.49
